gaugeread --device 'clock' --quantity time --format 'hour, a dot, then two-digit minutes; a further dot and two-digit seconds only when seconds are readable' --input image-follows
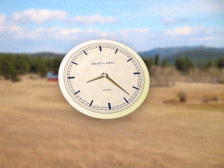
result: 8.23
